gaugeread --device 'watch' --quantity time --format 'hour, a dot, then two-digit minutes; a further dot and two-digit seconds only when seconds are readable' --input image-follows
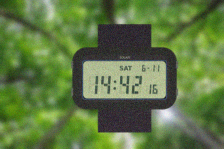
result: 14.42.16
